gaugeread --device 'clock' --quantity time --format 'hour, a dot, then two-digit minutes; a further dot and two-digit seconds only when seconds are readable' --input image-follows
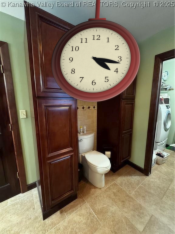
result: 4.17
